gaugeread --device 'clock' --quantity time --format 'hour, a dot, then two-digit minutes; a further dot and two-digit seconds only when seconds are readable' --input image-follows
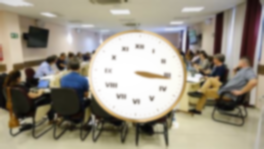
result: 3.16
